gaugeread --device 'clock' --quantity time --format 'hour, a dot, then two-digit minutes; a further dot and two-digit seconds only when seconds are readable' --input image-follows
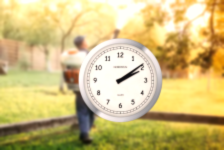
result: 2.09
